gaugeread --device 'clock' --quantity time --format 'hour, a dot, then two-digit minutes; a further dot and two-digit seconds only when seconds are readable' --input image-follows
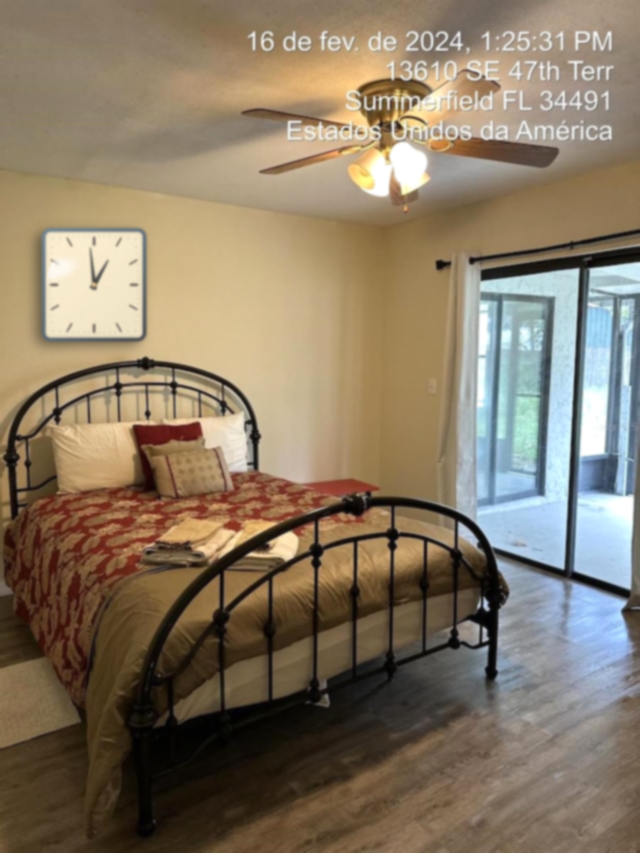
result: 12.59
